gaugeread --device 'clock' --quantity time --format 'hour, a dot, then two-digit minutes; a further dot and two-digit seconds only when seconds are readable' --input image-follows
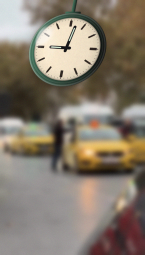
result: 9.02
